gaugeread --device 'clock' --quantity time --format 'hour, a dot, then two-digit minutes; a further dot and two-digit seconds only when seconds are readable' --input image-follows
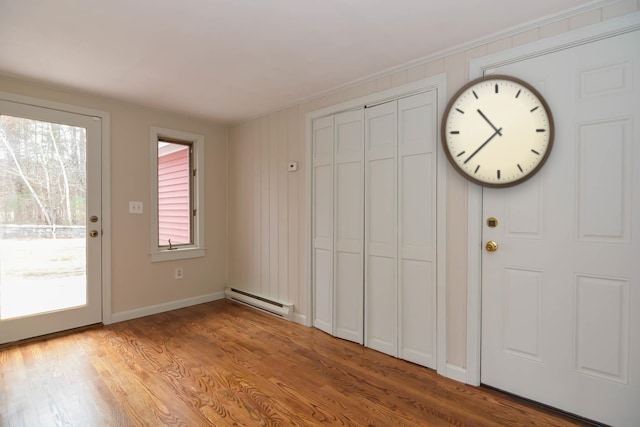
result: 10.38
